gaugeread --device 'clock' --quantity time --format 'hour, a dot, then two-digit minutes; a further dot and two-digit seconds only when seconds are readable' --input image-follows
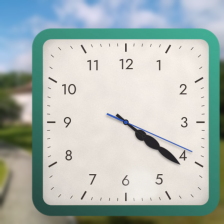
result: 4.21.19
